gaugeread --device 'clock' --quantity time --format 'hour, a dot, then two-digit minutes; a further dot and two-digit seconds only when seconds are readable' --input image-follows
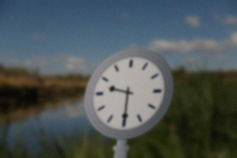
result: 9.30
